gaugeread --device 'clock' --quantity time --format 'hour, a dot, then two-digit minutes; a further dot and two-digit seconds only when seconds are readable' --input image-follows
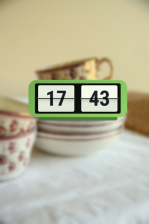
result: 17.43
